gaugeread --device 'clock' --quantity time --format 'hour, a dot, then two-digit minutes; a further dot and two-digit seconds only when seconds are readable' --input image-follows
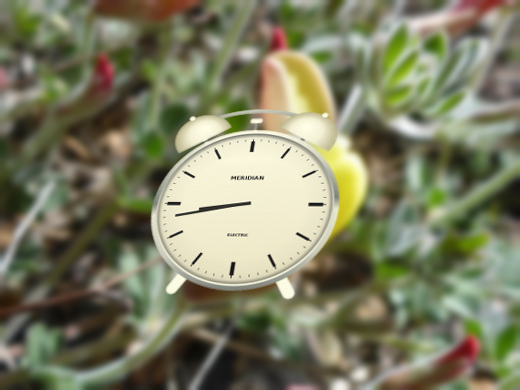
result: 8.43
